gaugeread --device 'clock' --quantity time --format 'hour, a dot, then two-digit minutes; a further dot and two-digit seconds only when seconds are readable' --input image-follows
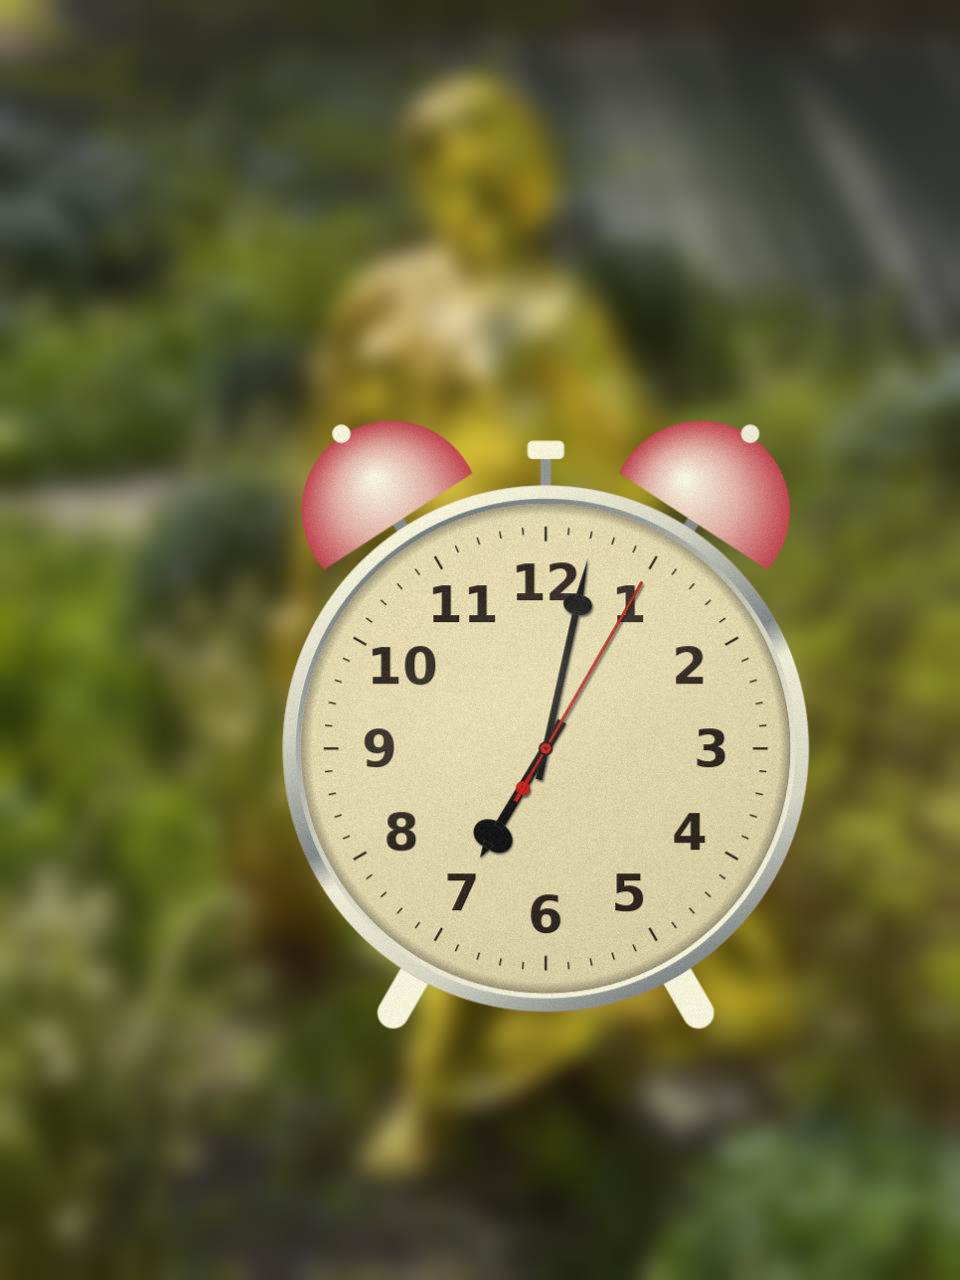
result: 7.02.05
